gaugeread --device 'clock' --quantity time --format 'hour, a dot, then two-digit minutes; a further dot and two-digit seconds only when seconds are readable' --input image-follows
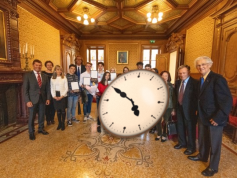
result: 4.50
